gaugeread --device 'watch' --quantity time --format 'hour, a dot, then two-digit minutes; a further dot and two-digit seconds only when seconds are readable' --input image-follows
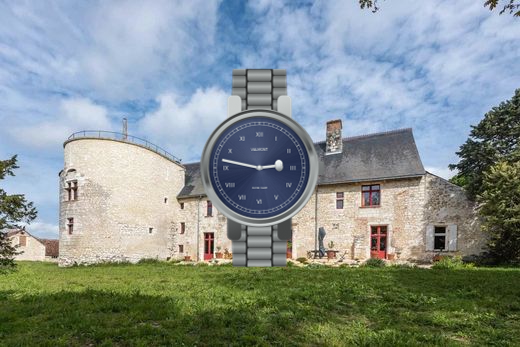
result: 2.47
